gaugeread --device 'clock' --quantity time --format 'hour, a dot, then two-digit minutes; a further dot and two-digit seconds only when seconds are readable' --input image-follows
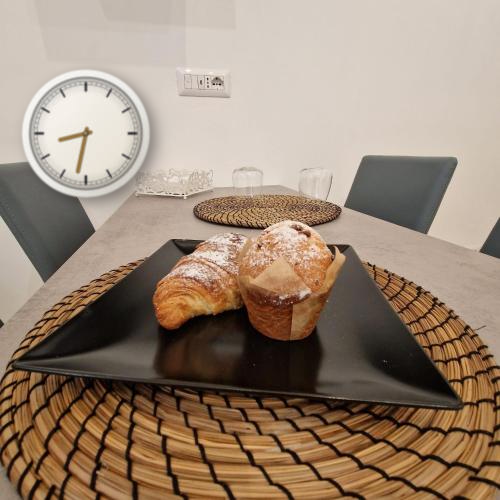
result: 8.32
